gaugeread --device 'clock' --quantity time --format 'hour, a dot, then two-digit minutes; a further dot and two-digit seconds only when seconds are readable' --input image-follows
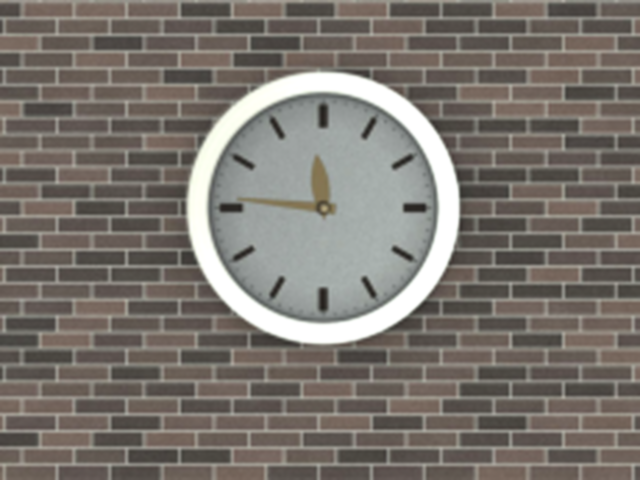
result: 11.46
